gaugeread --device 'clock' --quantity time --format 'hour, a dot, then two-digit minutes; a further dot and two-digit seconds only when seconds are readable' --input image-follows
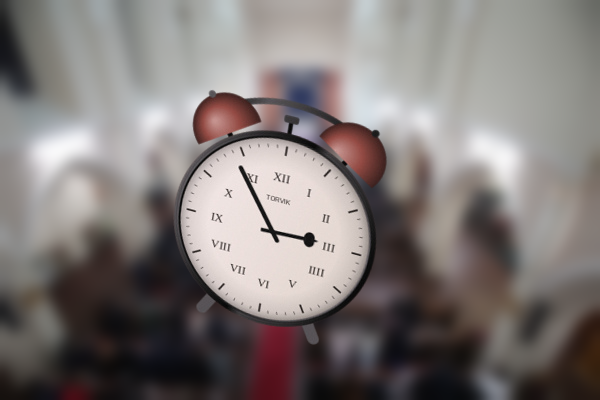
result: 2.54
